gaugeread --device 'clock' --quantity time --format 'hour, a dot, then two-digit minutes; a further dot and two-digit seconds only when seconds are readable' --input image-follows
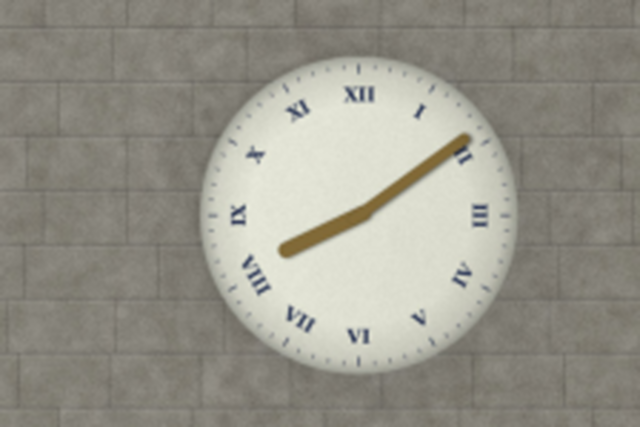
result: 8.09
